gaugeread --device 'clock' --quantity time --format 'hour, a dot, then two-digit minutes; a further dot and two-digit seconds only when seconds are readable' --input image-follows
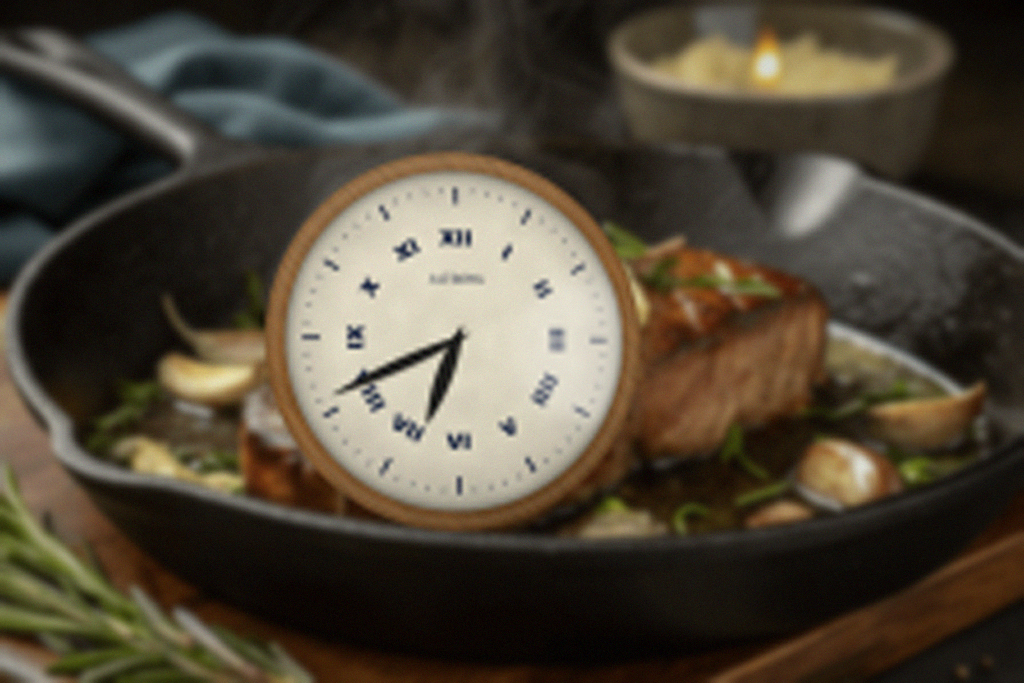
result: 6.41
